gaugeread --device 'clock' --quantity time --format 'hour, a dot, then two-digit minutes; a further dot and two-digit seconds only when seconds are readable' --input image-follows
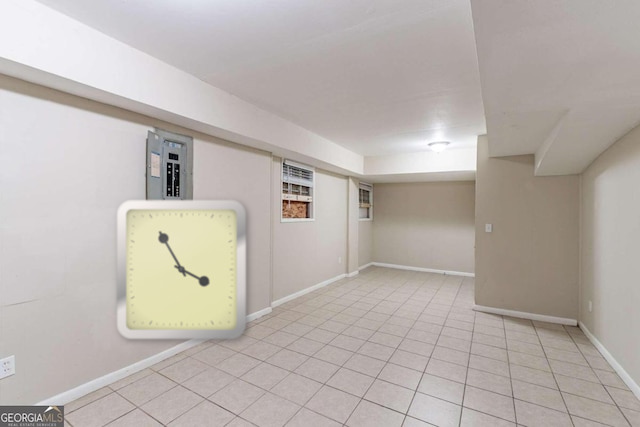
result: 3.55
